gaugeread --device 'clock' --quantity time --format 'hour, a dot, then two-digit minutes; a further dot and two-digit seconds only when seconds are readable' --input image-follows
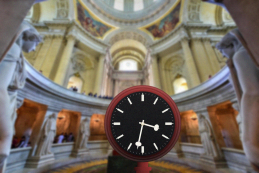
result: 3.32
